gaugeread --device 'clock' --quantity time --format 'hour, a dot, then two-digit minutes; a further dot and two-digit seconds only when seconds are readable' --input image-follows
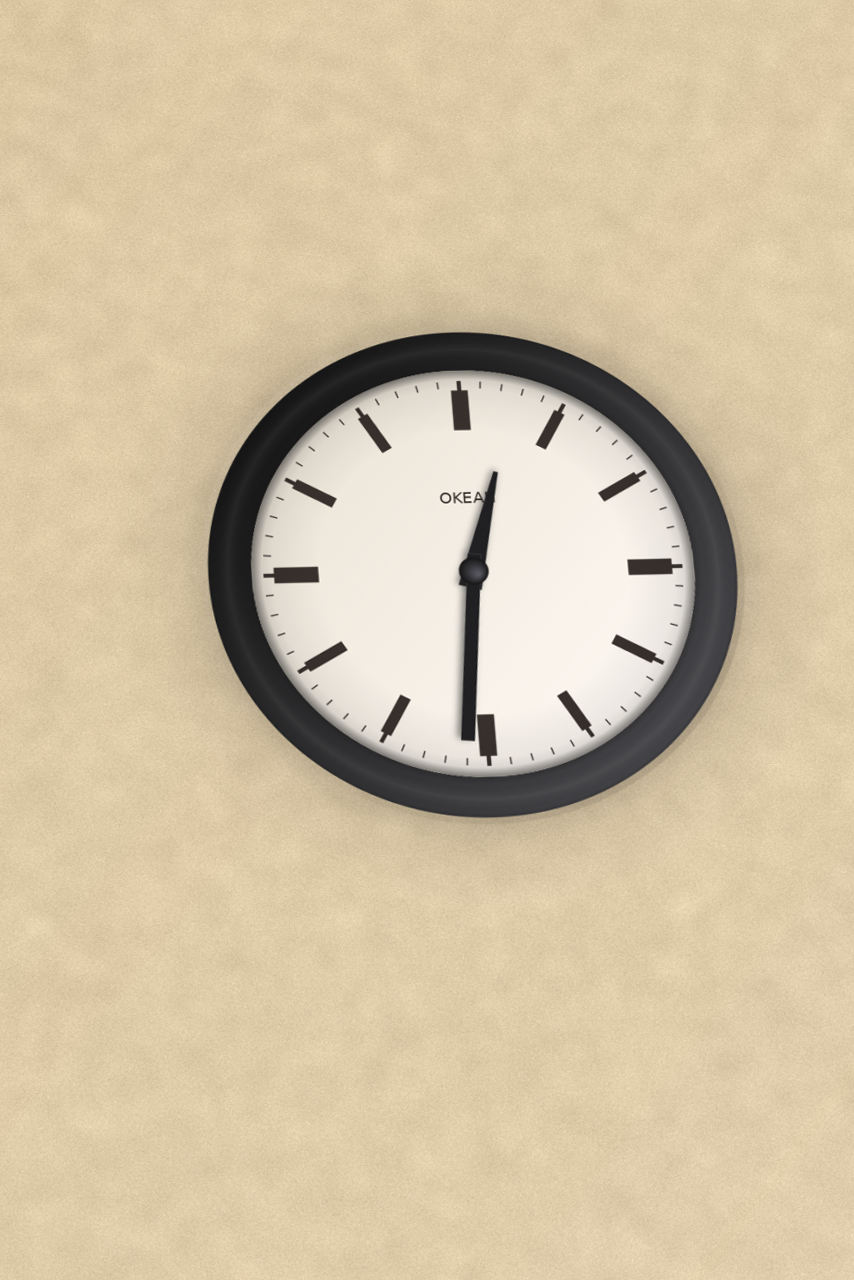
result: 12.31
